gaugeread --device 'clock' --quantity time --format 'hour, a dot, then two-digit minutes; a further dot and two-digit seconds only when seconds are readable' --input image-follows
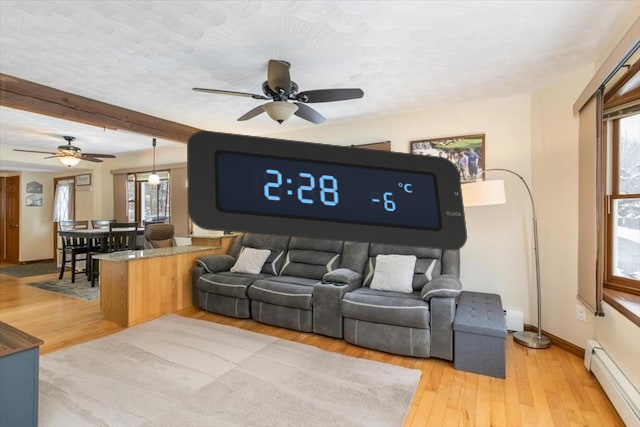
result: 2.28
